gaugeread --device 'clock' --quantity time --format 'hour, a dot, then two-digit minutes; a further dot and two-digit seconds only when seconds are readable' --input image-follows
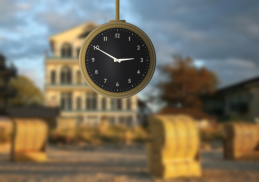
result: 2.50
